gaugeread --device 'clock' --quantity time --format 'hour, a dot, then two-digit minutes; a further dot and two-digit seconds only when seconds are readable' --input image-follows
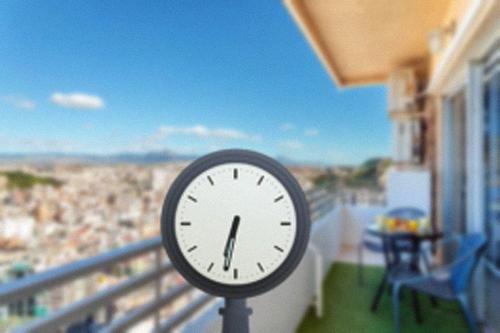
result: 6.32
